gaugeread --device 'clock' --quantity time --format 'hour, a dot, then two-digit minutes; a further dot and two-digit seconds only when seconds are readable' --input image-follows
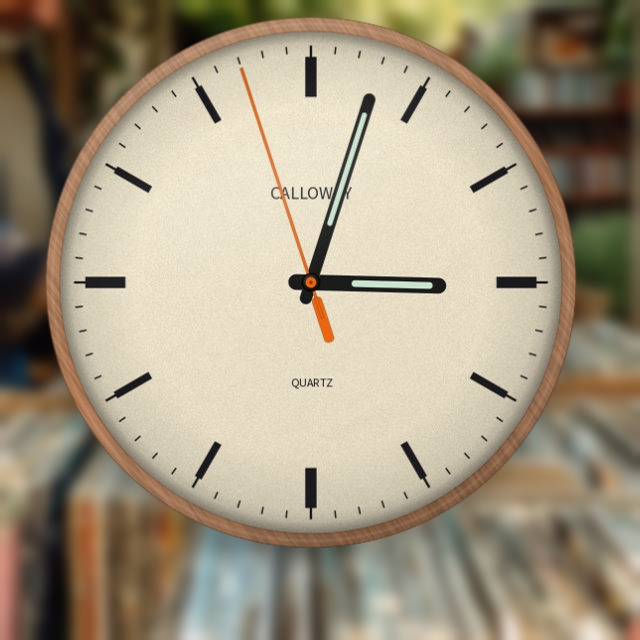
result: 3.02.57
